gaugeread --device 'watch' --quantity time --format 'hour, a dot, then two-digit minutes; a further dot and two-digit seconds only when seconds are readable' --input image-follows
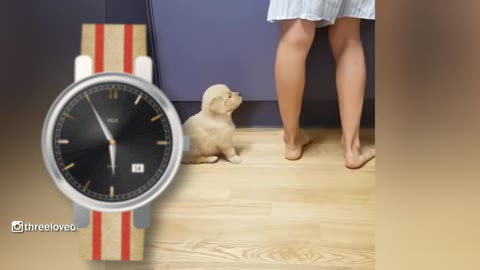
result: 5.55
